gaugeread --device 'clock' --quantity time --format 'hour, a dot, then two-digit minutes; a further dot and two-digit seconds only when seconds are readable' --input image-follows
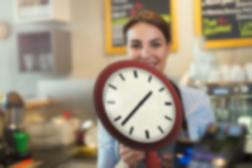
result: 1.38
